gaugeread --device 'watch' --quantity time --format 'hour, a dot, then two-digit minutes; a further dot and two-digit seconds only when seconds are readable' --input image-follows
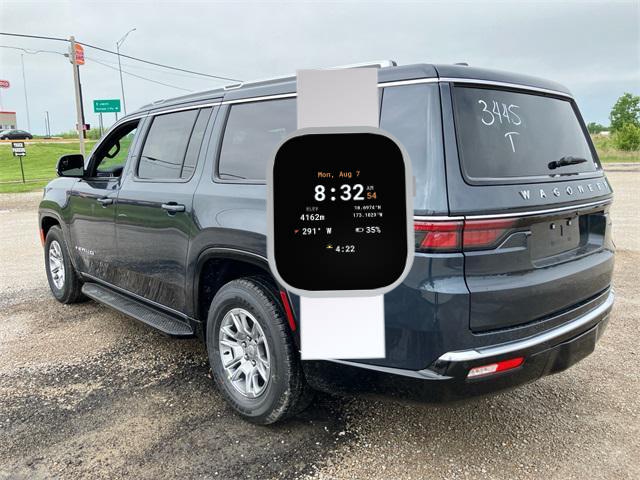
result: 8.32.54
